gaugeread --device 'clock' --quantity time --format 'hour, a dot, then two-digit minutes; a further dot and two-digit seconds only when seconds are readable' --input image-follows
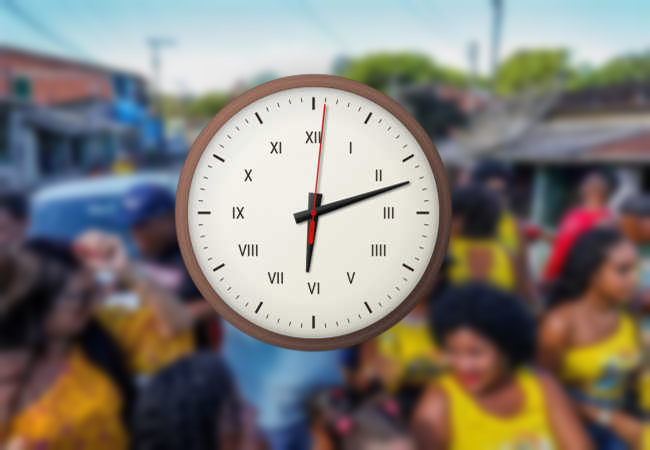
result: 6.12.01
